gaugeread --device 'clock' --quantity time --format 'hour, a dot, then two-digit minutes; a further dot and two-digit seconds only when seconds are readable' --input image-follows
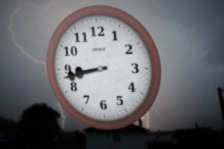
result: 8.43
